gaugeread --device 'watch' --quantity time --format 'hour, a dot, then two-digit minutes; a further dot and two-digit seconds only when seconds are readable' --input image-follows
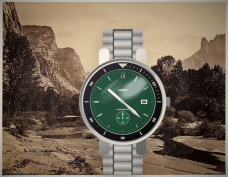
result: 10.22
